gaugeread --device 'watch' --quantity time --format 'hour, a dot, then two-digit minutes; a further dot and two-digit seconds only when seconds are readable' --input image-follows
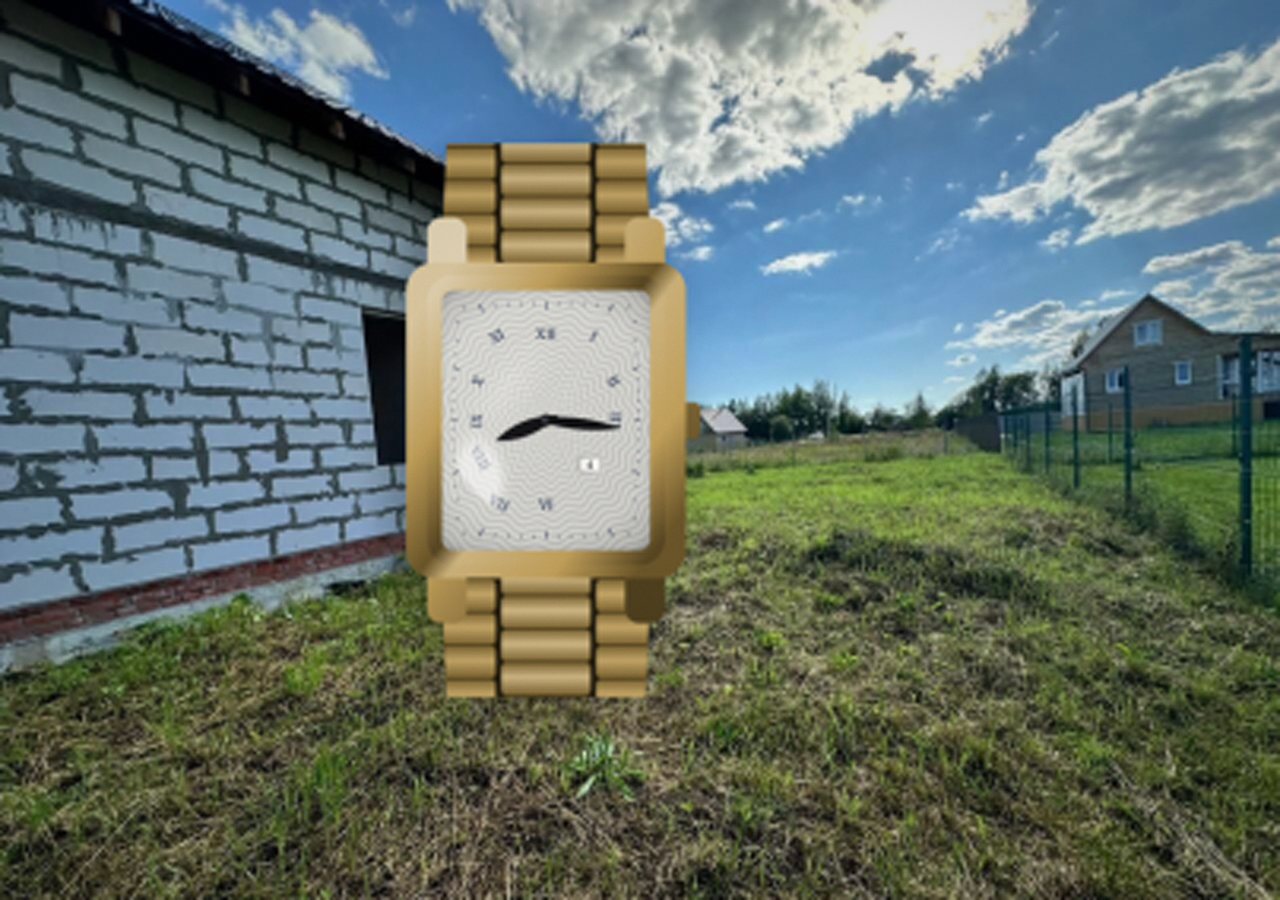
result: 8.16
